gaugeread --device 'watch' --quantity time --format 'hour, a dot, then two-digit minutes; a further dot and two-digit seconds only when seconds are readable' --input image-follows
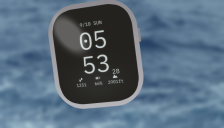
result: 5.53
